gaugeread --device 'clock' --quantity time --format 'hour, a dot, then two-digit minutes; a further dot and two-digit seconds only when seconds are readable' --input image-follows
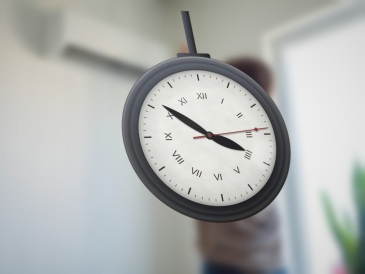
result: 3.51.14
